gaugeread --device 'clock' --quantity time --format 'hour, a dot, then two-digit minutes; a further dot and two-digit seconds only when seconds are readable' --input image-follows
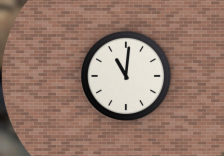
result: 11.01
